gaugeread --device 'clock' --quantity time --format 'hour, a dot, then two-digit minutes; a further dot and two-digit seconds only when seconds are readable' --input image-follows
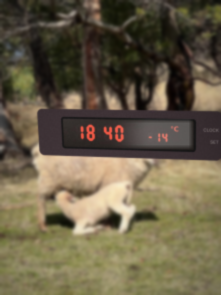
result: 18.40
